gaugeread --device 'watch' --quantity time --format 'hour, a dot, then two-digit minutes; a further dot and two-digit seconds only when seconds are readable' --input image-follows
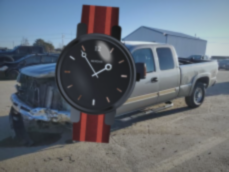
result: 1.54
